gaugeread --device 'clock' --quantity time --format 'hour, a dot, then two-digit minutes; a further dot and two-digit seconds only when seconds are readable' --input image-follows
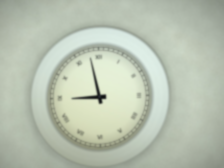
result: 8.58
